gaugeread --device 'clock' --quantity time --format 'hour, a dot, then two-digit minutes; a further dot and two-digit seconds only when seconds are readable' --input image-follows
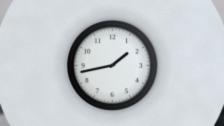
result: 1.43
